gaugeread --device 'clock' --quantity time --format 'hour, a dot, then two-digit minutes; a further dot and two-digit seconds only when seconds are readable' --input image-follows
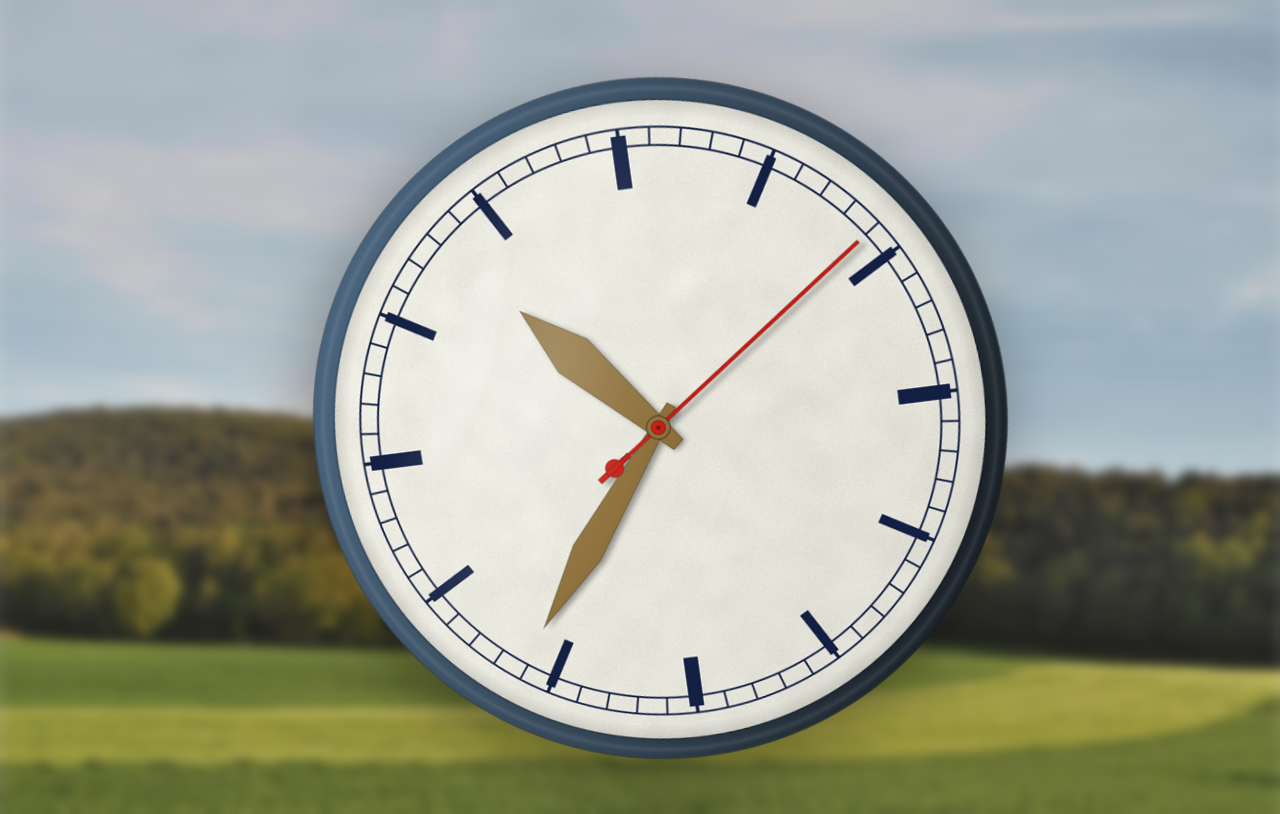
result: 10.36.09
